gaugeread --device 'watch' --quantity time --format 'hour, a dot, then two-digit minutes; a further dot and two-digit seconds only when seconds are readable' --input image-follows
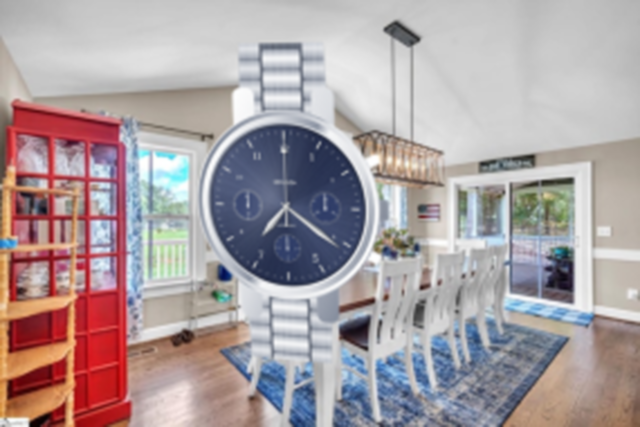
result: 7.21
